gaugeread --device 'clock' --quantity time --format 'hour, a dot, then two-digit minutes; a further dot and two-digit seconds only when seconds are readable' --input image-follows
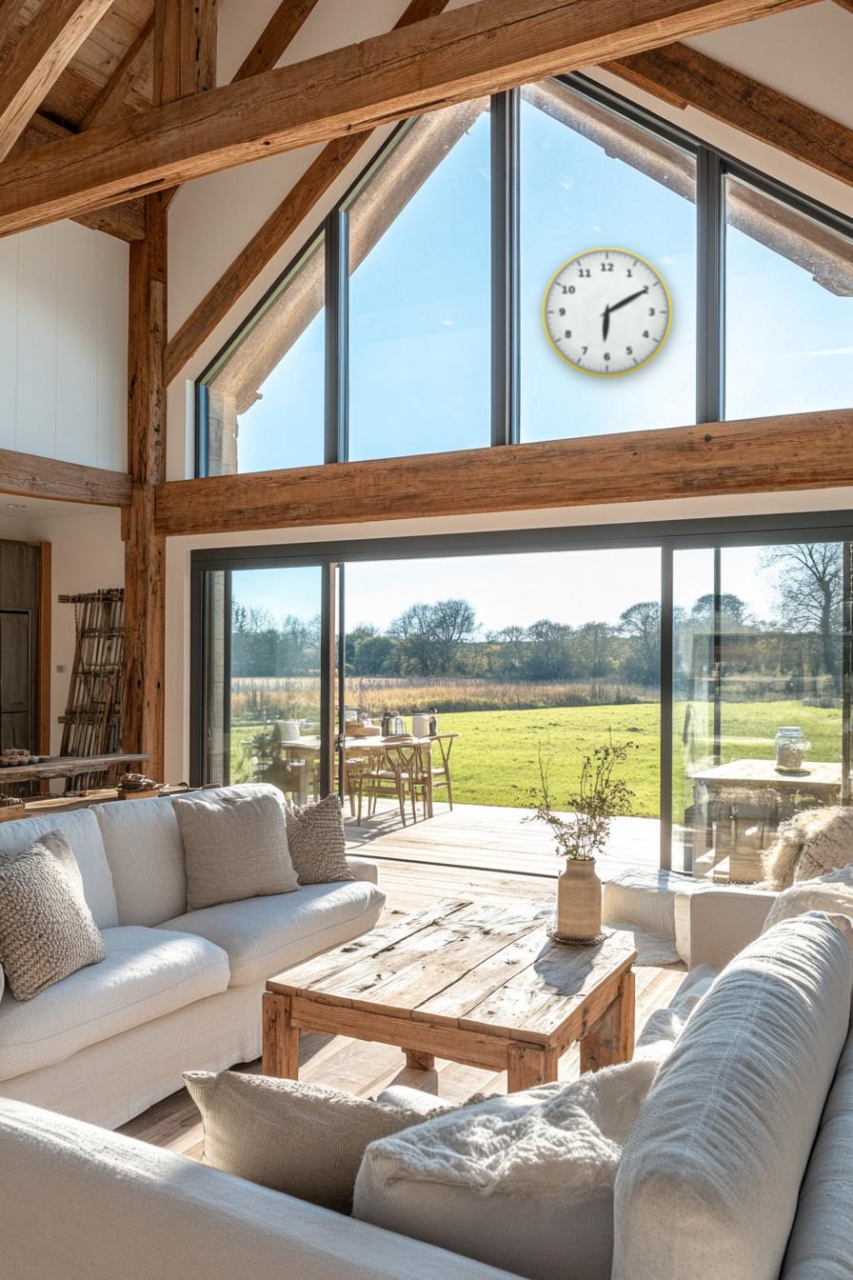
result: 6.10
